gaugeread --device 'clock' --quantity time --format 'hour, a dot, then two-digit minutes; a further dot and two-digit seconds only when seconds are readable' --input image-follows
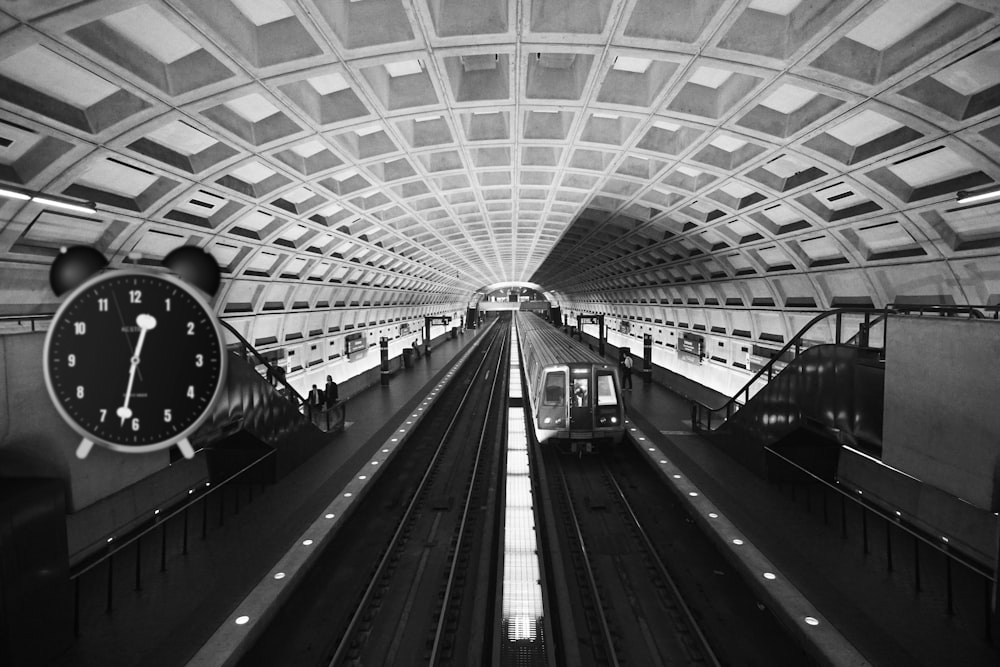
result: 12.31.57
